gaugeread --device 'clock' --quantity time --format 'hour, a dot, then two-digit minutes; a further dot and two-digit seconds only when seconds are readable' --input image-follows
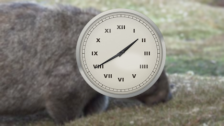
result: 1.40
